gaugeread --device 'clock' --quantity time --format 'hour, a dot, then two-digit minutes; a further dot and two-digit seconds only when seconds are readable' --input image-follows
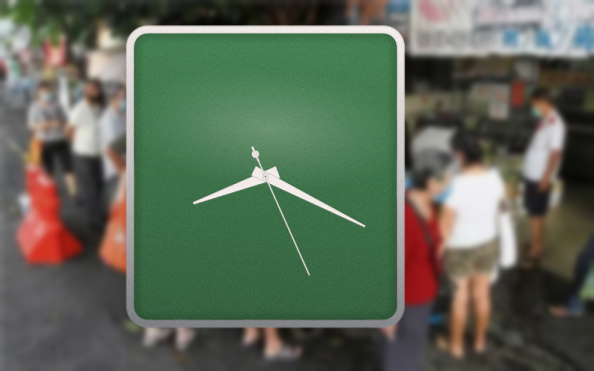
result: 8.19.26
